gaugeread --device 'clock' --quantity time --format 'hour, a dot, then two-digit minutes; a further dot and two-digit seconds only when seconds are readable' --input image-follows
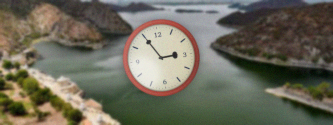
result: 2.55
